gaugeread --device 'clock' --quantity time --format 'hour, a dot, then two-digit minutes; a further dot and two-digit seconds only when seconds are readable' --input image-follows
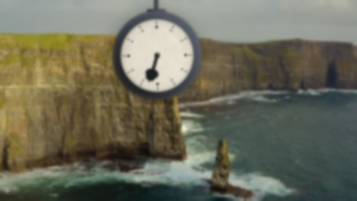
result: 6.33
